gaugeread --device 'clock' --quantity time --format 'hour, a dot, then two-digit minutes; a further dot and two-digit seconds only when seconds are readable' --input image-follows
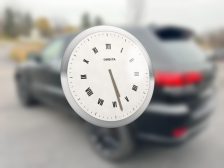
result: 5.28
